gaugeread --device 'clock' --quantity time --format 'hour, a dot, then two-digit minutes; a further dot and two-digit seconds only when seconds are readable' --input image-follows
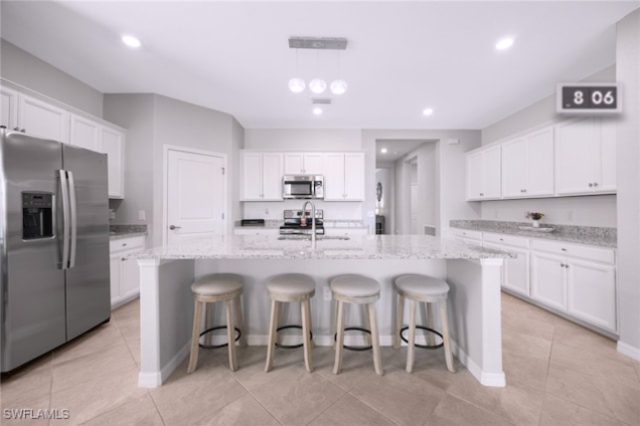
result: 8.06
